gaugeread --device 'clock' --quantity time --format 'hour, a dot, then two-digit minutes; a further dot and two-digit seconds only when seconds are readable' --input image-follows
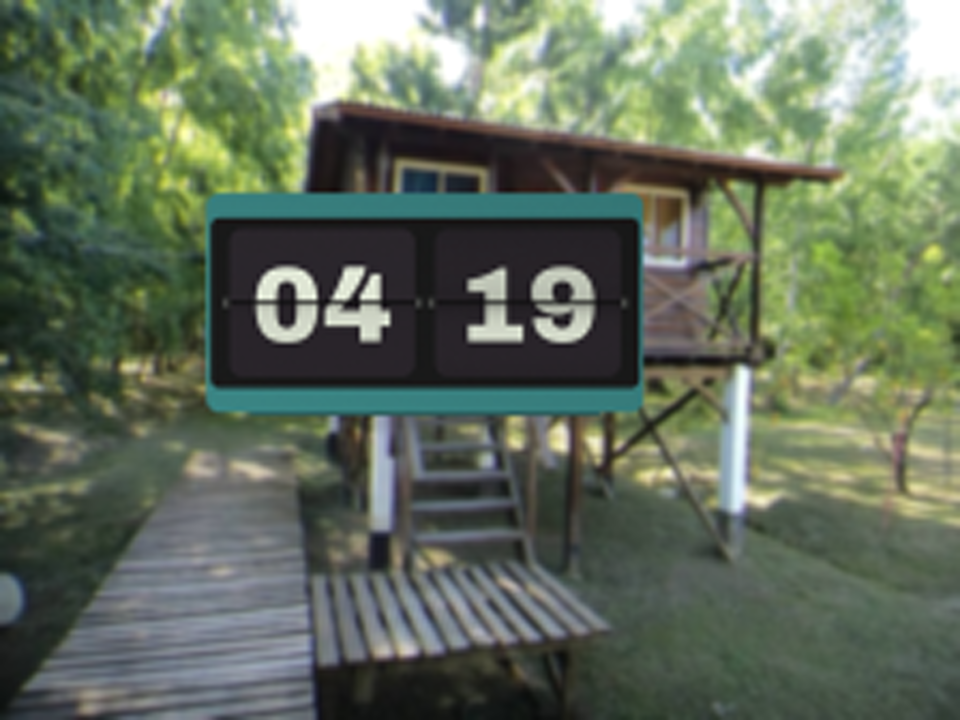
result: 4.19
